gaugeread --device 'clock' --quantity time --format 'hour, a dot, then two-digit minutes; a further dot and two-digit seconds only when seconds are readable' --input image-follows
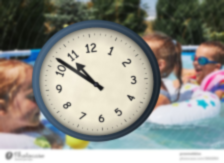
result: 10.52
